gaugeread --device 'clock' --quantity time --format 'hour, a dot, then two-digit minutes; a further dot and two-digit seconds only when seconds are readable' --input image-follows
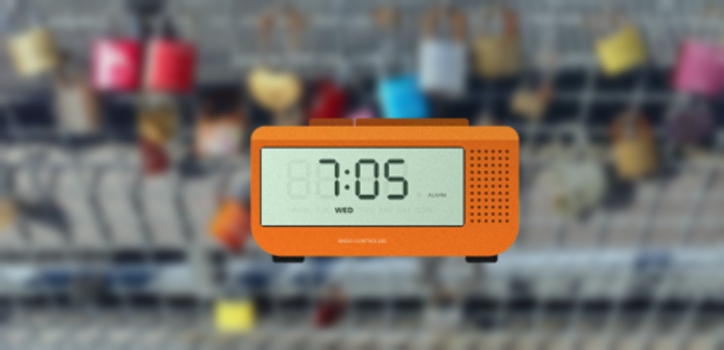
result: 7.05
